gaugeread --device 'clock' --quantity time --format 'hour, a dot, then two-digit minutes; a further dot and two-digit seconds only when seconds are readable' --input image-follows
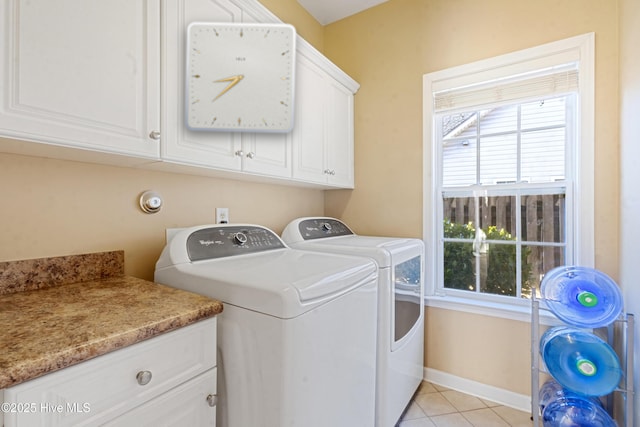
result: 8.38
